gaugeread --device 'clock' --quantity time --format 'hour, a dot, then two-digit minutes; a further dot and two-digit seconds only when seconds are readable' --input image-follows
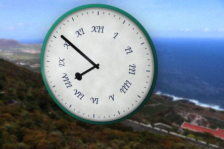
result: 7.51
